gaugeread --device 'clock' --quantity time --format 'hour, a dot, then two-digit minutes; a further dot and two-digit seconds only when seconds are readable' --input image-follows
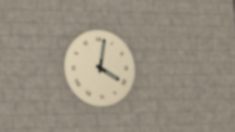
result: 4.02
